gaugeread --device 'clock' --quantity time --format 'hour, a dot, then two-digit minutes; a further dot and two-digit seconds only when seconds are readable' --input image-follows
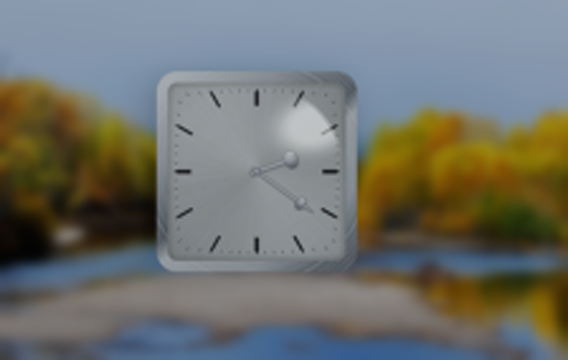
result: 2.21
